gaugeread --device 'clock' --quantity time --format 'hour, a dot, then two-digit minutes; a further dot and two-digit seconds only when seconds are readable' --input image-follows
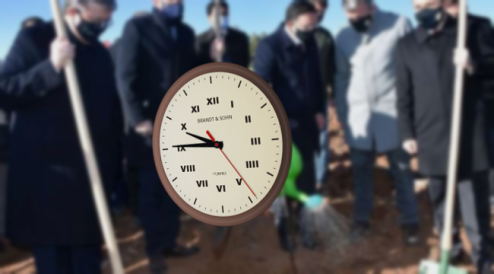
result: 9.45.24
